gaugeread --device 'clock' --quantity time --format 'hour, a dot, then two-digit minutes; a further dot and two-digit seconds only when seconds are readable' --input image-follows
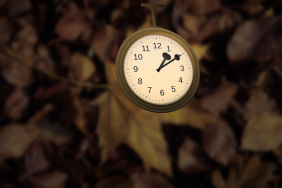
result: 1.10
